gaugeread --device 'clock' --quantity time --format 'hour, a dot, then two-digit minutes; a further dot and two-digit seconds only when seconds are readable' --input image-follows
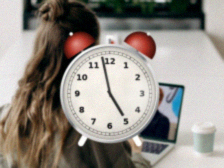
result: 4.58
